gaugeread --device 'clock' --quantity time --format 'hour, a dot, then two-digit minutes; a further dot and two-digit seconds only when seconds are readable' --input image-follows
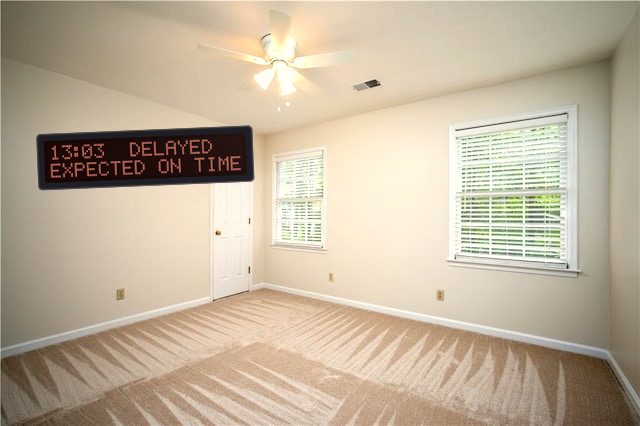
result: 13.03
